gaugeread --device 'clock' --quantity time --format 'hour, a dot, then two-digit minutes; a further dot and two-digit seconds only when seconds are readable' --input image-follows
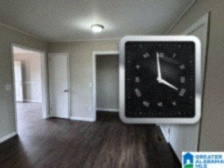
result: 3.59
